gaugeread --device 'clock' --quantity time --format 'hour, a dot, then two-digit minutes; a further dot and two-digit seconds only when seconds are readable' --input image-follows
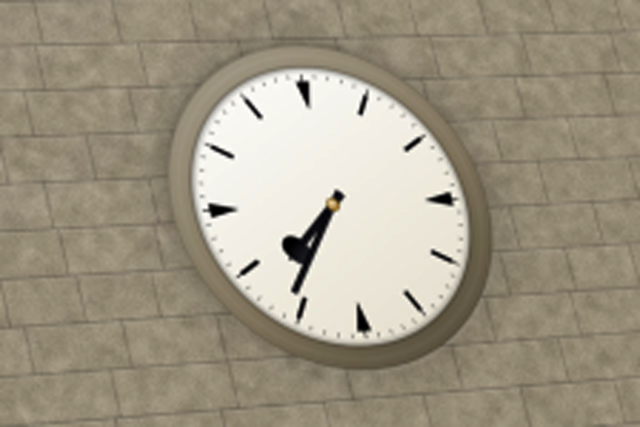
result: 7.36
